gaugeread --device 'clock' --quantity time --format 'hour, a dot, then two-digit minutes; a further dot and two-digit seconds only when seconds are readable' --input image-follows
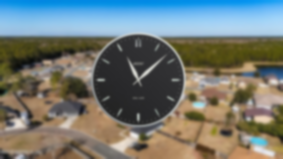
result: 11.08
